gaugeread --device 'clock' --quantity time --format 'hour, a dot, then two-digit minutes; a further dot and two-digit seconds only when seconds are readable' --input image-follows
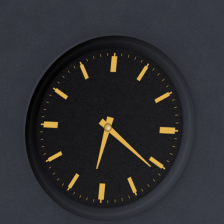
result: 6.21
